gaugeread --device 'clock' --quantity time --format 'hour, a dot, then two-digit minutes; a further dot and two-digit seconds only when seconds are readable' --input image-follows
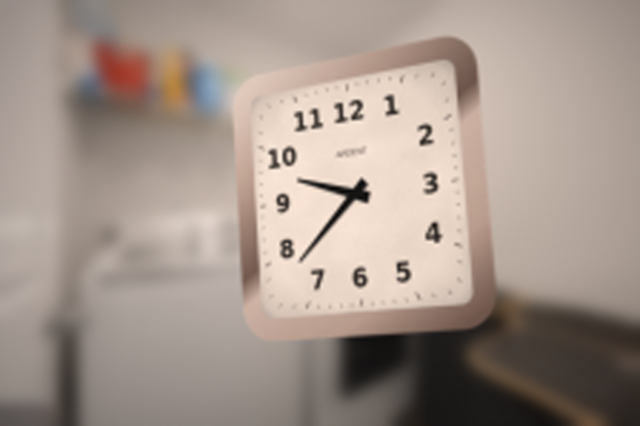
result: 9.38
